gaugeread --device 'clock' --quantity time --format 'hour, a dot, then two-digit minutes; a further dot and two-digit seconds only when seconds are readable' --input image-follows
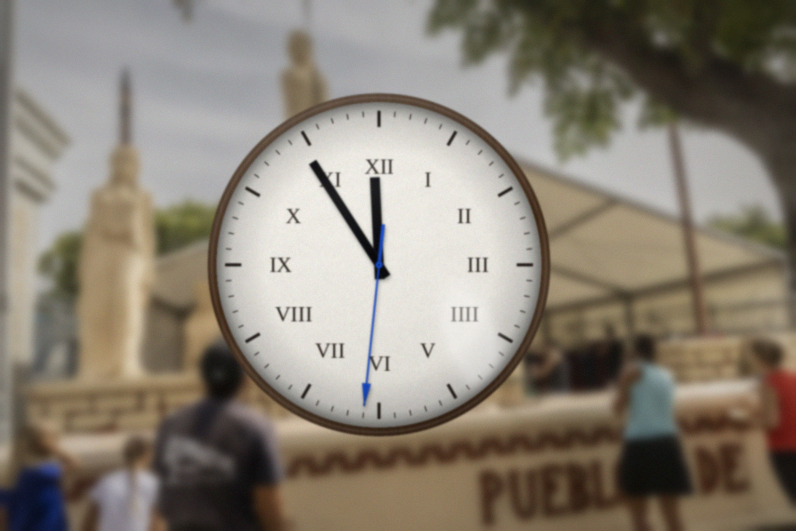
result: 11.54.31
